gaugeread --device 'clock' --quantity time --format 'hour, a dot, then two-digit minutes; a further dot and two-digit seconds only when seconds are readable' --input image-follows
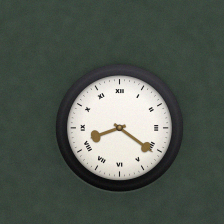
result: 8.21
